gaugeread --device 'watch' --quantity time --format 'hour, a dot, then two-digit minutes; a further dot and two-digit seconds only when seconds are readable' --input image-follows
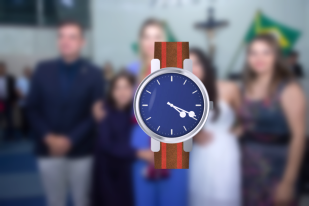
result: 4.19
